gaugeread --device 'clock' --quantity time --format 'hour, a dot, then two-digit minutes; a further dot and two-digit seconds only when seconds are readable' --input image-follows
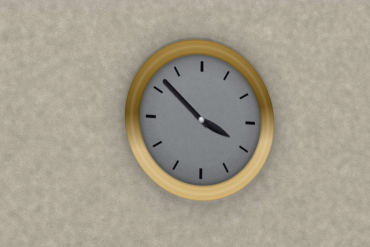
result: 3.52
